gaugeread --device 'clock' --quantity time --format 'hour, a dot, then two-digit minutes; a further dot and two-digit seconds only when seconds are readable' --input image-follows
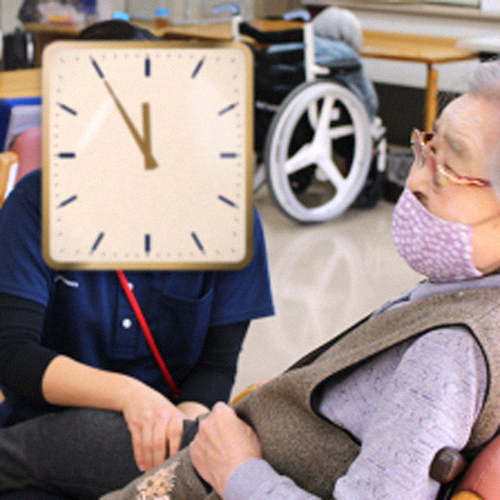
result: 11.55
